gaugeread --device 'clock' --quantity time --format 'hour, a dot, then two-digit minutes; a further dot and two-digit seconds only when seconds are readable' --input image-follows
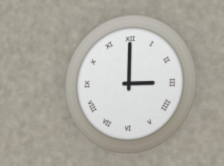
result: 3.00
